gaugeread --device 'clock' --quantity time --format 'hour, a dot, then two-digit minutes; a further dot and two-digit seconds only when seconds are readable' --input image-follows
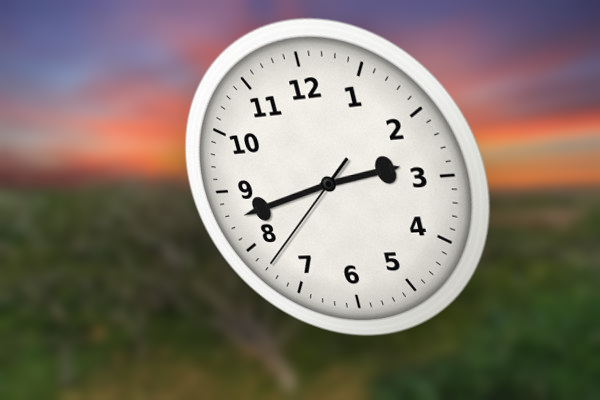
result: 2.42.38
